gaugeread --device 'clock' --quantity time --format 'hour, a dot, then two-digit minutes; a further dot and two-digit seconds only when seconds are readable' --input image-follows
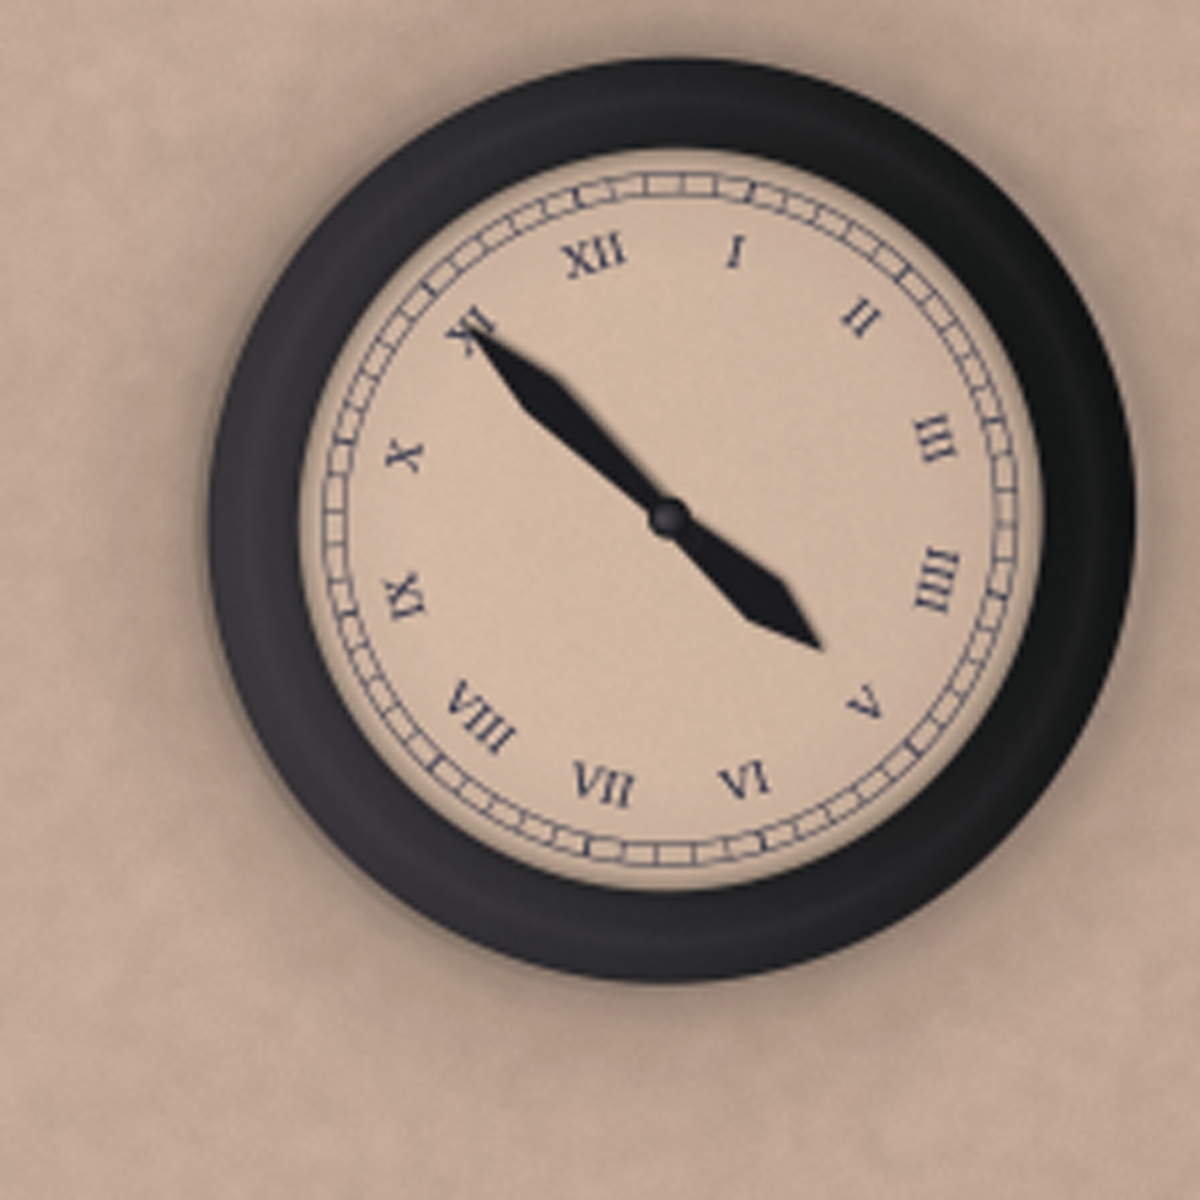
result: 4.55
